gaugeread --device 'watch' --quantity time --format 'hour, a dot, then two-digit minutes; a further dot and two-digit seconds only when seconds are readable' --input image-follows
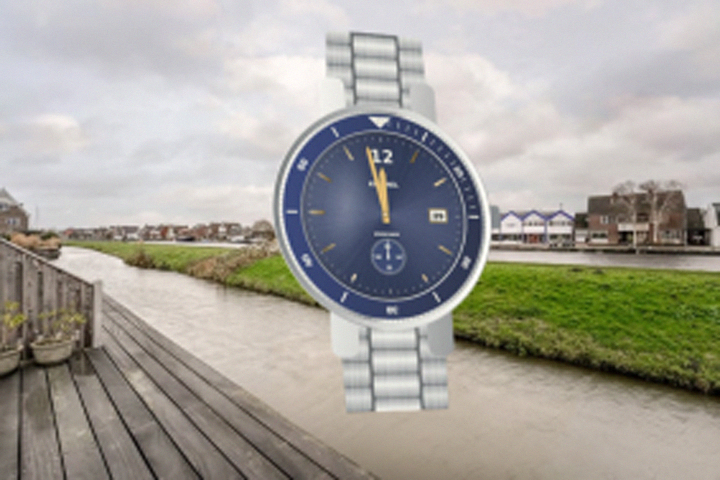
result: 11.58
